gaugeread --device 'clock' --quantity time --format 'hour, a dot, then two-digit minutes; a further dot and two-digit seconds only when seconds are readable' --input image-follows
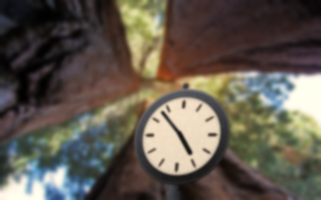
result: 4.53
